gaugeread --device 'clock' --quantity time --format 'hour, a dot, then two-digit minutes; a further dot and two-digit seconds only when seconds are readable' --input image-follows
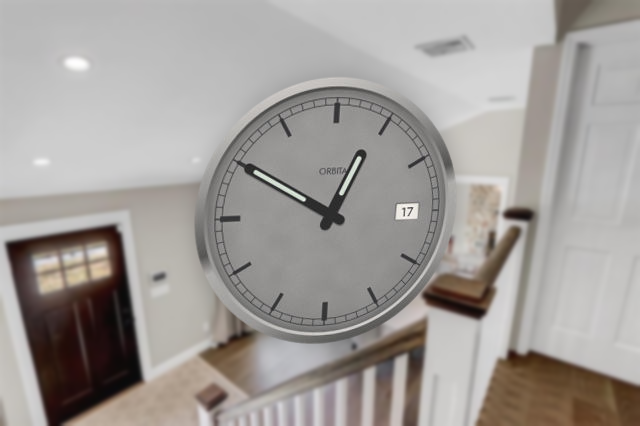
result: 12.50
